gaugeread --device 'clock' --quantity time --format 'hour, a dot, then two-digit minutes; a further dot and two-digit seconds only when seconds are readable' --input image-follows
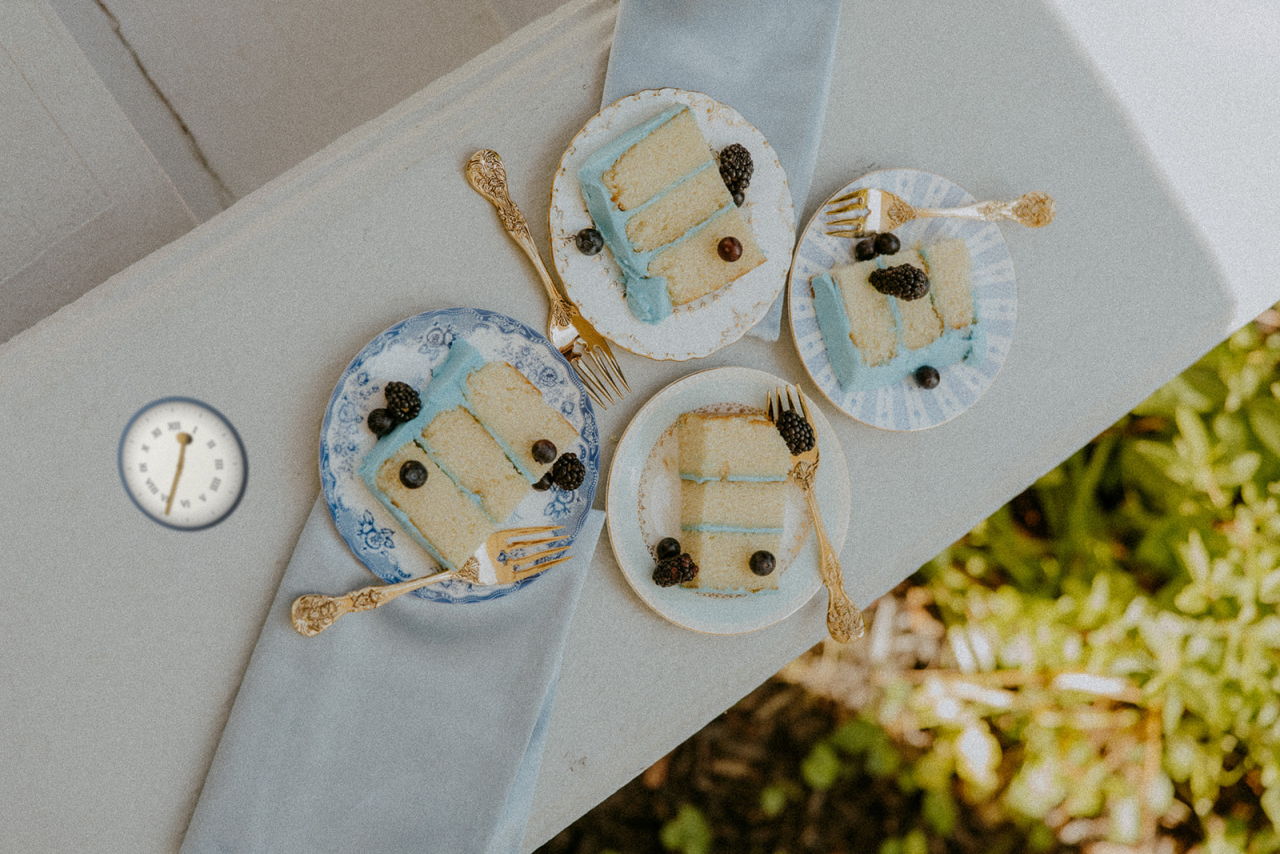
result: 12.34
